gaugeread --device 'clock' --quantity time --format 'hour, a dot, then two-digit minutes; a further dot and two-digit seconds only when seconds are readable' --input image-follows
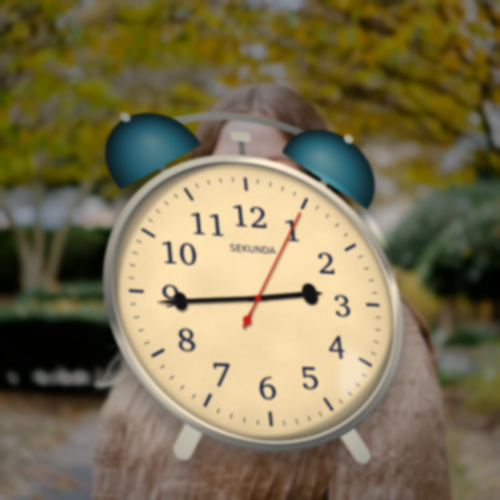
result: 2.44.05
